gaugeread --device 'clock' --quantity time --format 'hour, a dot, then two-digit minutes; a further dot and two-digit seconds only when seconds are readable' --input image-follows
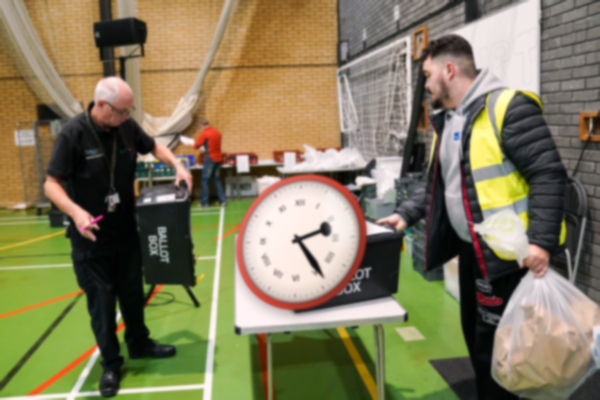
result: 2.24
